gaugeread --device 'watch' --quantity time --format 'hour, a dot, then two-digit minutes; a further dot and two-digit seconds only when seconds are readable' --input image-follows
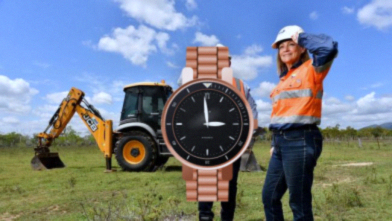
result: 2.59
